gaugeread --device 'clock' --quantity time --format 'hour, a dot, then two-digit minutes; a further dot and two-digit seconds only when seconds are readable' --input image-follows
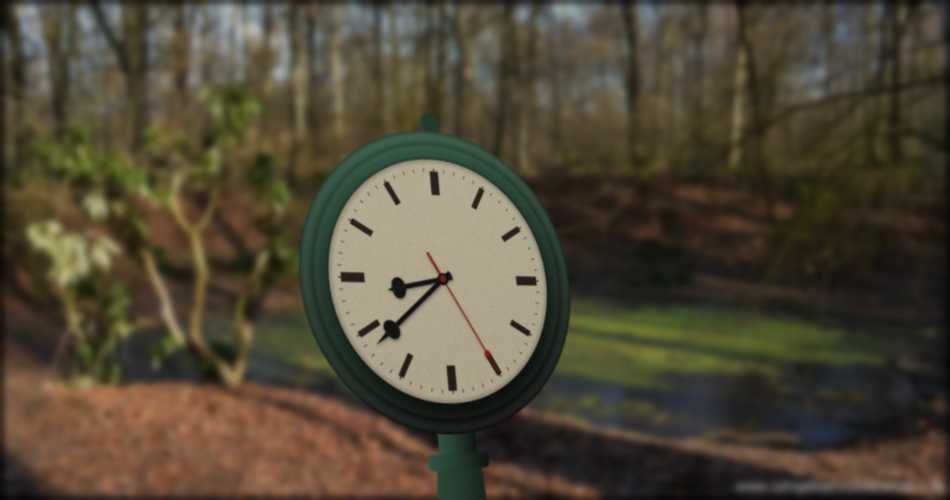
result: 8.38.25
